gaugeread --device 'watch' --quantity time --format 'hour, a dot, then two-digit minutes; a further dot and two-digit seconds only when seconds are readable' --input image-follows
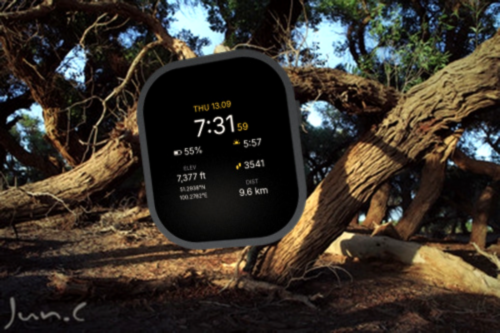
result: 7.31.59
